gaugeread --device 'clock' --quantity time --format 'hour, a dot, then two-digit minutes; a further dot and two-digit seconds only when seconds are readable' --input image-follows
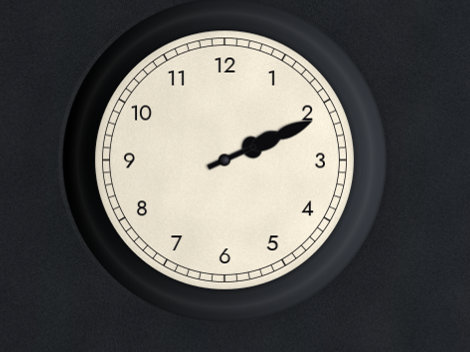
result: 2.11
